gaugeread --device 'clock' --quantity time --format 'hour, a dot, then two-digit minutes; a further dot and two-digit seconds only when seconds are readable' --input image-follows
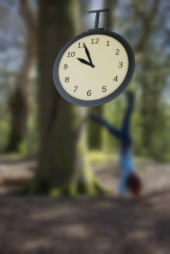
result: 9.56
